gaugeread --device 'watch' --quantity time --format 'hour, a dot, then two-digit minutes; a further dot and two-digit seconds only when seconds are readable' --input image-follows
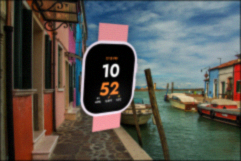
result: 10.52
